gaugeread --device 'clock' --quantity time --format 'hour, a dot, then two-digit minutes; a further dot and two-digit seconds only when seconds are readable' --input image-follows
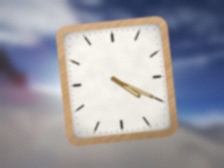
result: 4.20
